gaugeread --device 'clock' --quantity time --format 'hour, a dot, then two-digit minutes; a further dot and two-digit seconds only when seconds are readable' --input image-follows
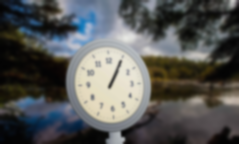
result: 1.05
